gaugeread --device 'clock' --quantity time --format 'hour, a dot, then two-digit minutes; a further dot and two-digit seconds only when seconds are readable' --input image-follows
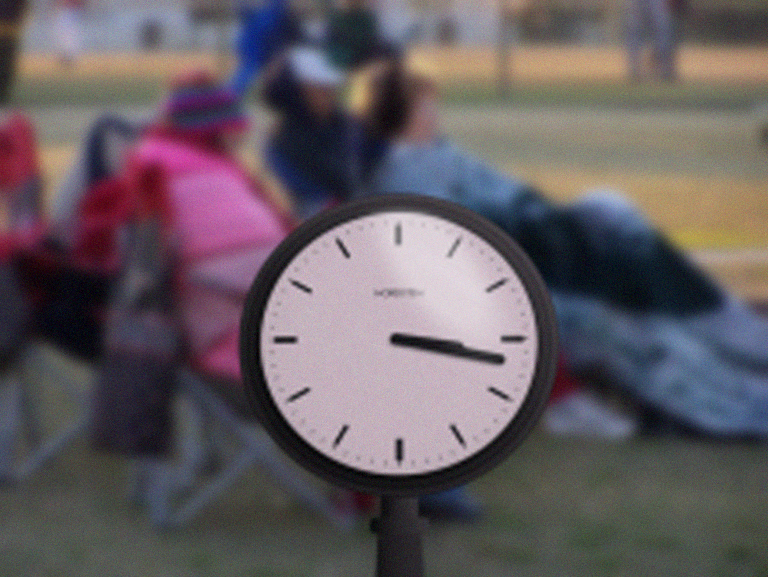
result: 3.17
